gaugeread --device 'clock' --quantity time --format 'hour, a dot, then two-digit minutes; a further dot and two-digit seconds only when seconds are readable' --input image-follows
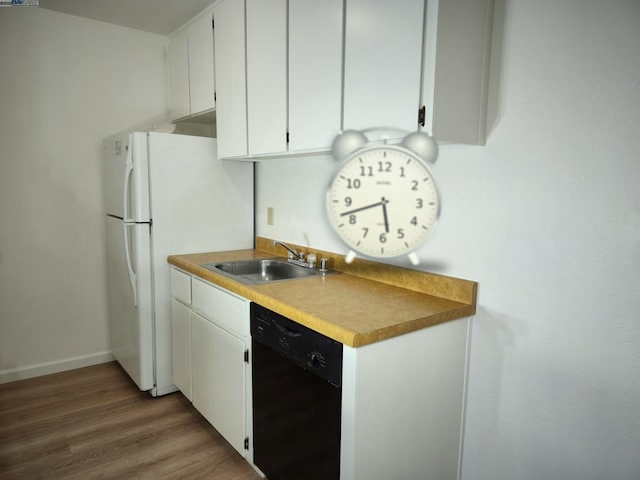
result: 5.42
